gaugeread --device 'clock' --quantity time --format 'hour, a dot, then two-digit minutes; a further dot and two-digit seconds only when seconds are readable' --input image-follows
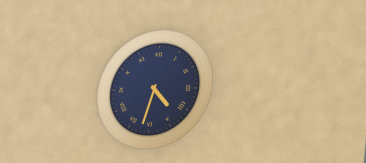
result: 4.32
